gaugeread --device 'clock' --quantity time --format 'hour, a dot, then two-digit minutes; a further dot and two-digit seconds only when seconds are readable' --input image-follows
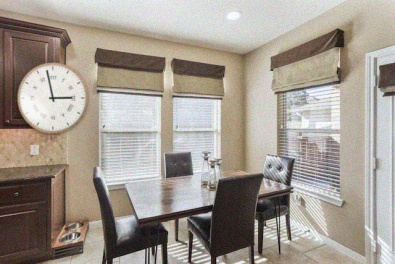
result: 2.58
